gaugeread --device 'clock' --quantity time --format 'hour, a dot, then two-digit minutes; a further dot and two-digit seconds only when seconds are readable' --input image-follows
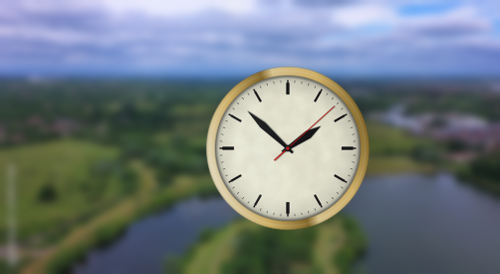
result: 1.52.08
